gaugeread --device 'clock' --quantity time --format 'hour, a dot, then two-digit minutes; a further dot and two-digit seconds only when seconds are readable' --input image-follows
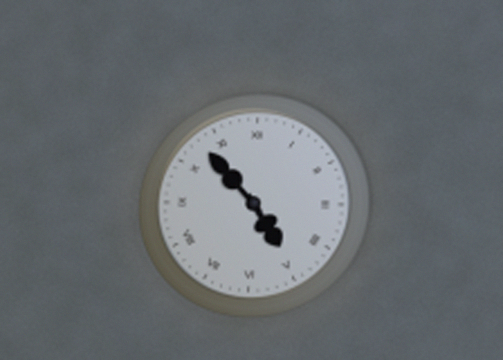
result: 4.53
